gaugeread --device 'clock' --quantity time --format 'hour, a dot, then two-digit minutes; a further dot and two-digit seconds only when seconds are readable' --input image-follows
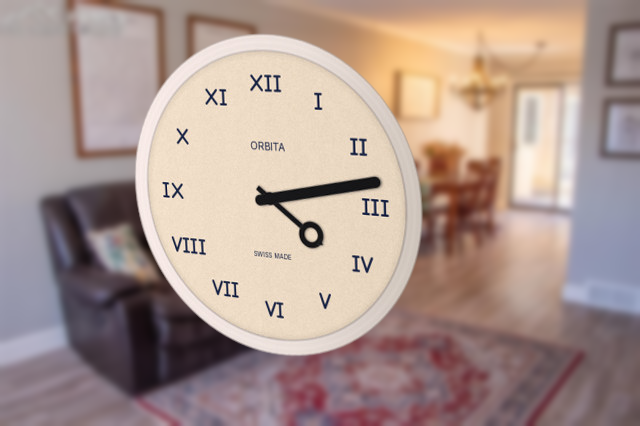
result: 4.13
